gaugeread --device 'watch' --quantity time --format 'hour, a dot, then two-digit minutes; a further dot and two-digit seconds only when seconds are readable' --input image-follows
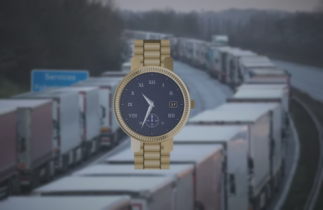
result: 10.34
